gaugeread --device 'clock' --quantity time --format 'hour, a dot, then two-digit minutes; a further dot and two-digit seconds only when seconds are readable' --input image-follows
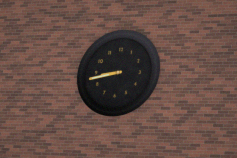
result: 8.43
